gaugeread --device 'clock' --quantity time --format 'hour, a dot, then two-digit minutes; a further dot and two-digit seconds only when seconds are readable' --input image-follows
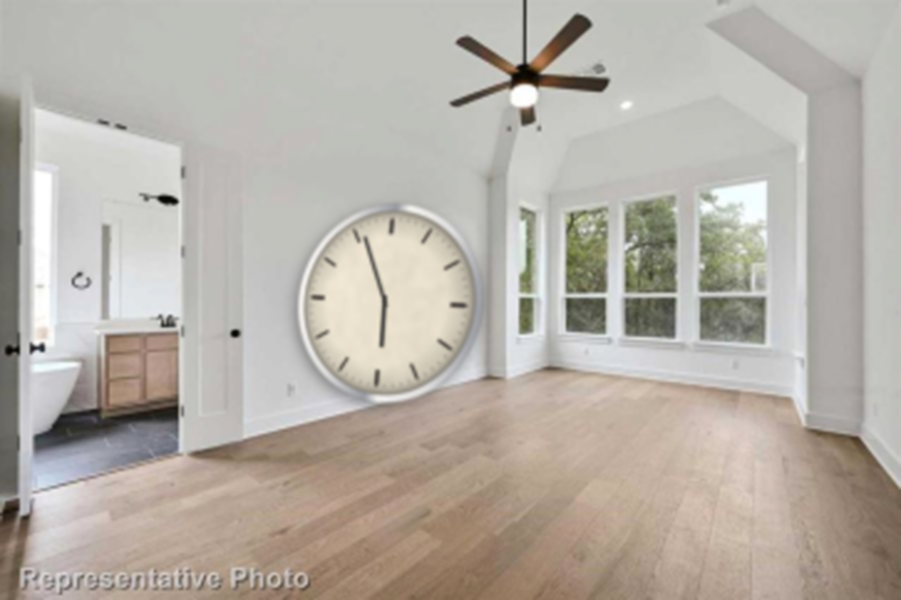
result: 5.56
